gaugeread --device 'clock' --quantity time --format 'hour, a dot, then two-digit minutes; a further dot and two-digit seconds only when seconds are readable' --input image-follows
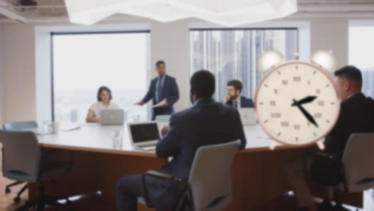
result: 2.23
